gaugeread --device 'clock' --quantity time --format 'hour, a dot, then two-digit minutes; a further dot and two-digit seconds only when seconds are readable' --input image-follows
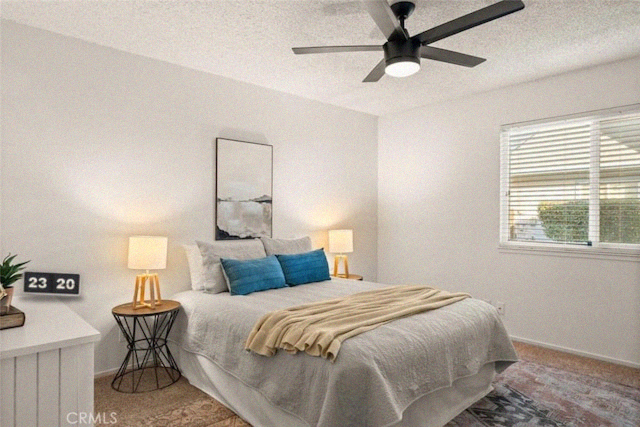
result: 23.20
